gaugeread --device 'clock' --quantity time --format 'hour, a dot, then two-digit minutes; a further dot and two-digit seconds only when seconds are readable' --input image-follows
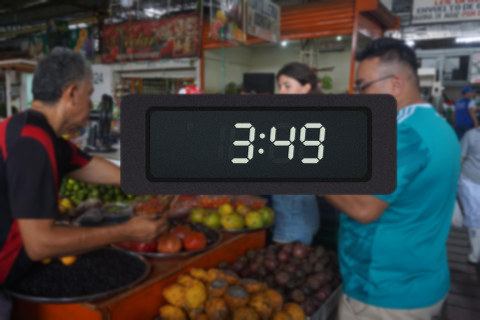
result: 3.49
